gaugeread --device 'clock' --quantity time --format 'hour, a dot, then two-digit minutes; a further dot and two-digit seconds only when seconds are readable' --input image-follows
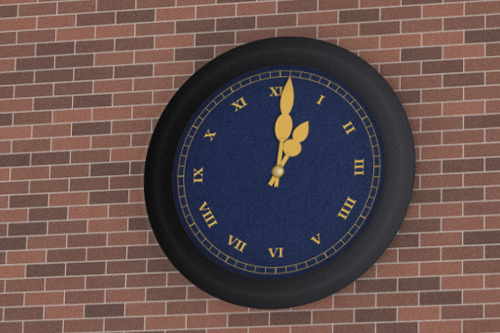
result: 1.01
